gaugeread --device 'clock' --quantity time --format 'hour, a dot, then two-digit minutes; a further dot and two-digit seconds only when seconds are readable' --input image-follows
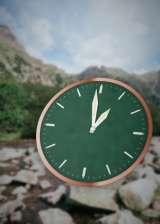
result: 12.59
